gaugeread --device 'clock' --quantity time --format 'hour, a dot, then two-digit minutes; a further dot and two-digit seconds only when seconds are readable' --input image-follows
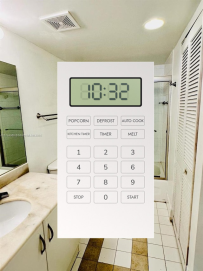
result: 10.32
